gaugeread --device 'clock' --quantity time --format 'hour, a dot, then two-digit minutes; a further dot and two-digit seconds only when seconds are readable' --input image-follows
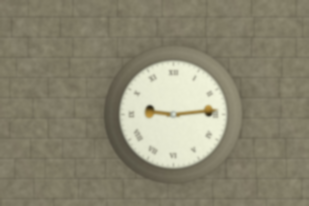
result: 9.14
